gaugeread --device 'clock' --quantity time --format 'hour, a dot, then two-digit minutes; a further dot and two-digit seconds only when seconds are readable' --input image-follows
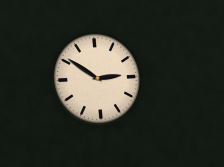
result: 2.51
